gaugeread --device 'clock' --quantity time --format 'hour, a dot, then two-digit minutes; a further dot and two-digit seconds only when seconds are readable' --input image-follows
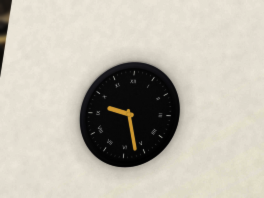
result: 9.27
